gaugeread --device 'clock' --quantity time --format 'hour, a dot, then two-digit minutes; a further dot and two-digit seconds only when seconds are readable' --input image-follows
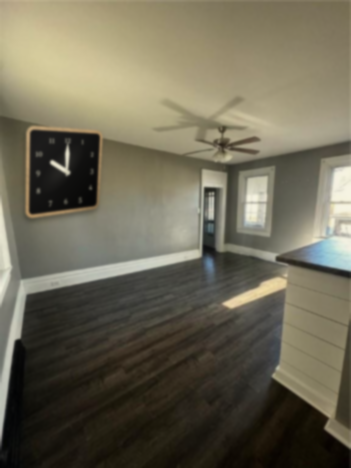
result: 10.00
